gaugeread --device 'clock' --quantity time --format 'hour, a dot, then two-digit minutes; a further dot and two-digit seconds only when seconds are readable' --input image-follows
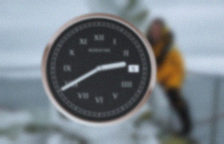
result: 2.40
